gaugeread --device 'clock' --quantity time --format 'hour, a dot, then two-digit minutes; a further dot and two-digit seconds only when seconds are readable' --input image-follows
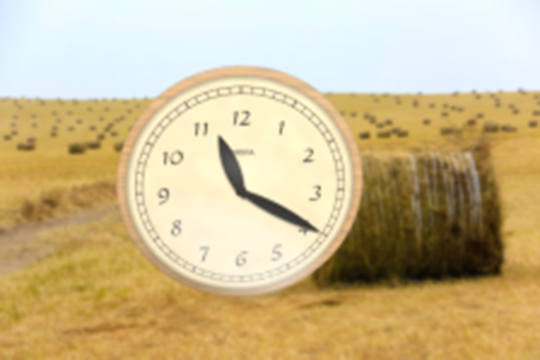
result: 11.20
